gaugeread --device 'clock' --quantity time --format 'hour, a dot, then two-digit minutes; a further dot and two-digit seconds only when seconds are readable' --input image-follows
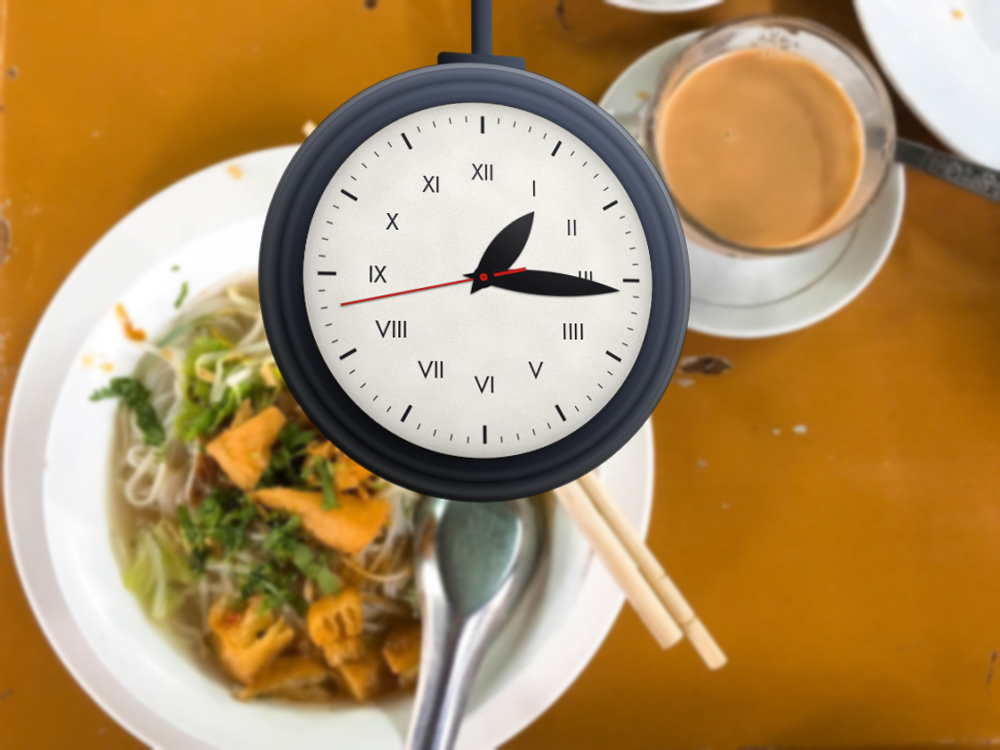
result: 1.15.43
